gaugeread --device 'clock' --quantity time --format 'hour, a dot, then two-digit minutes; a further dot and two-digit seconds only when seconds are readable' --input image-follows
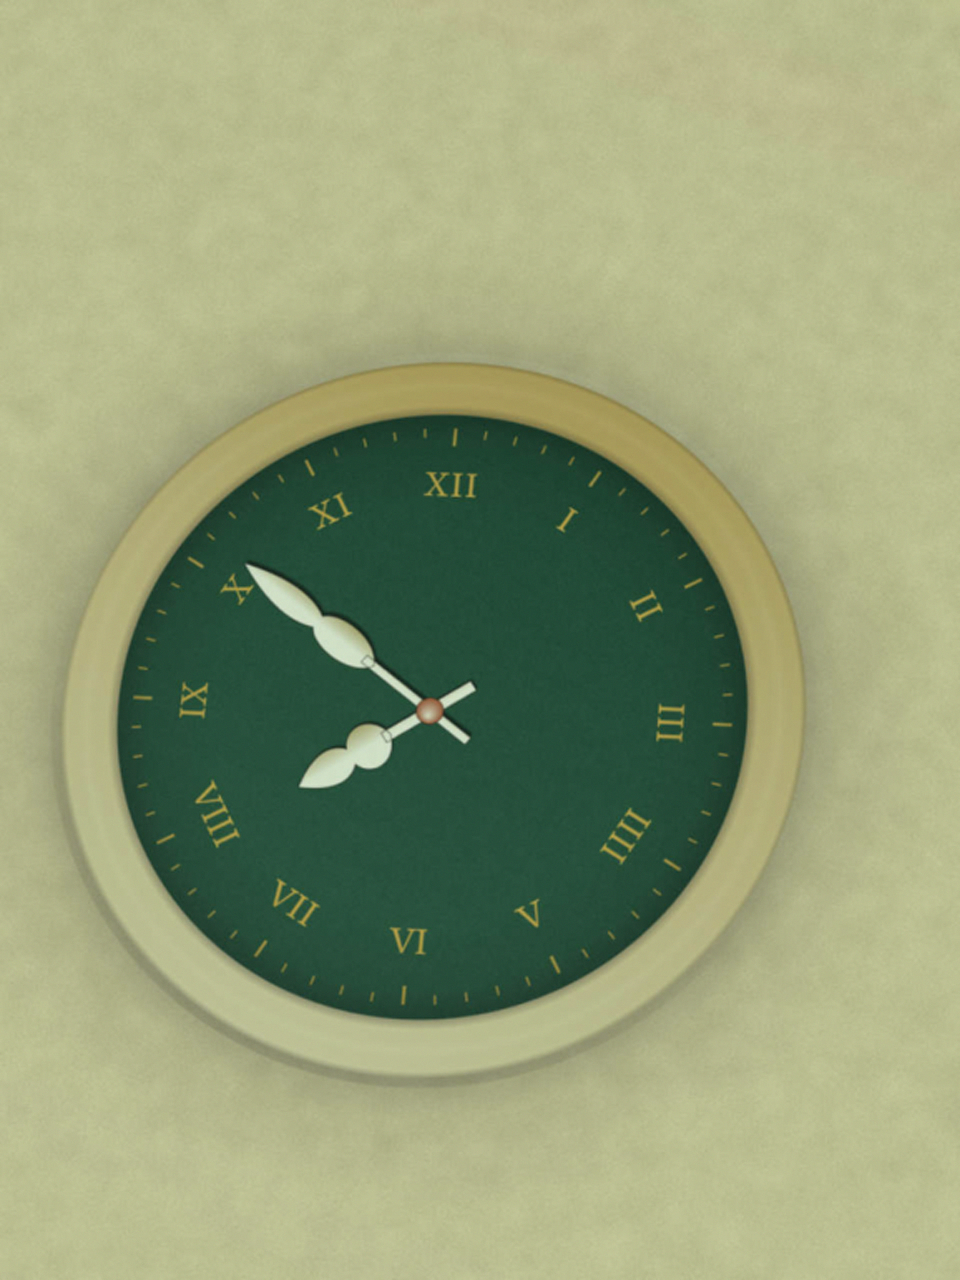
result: 7.51
